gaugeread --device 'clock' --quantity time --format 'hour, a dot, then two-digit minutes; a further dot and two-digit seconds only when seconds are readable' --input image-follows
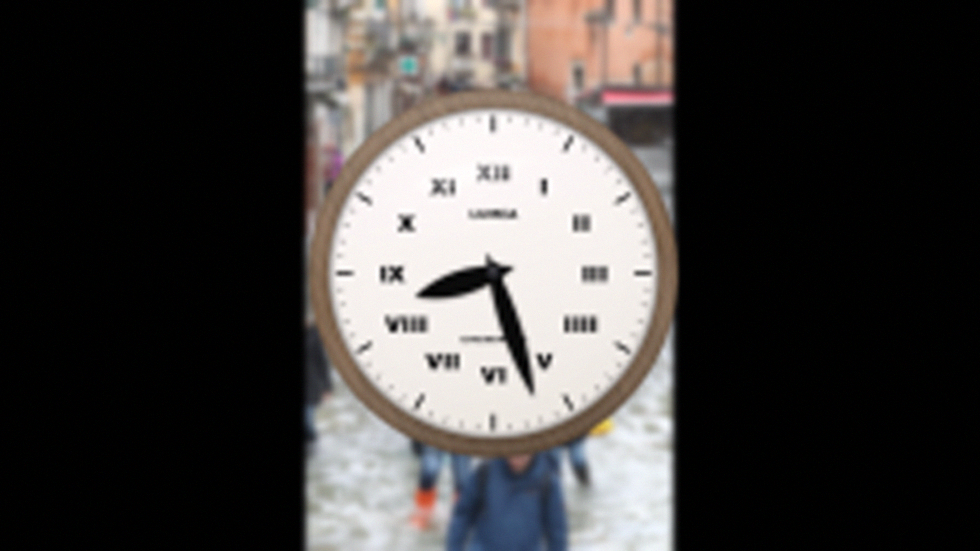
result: 8.27
